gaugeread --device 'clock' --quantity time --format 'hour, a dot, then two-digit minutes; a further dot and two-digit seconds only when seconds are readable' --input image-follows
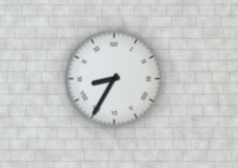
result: 8.35
